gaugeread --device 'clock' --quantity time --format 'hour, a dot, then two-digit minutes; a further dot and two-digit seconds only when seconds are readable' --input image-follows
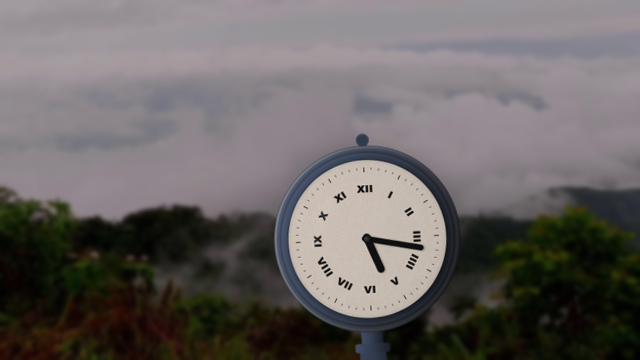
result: 5.17
